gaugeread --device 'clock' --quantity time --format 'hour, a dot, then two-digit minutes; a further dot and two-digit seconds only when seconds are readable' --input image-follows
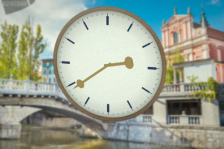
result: 2.39
